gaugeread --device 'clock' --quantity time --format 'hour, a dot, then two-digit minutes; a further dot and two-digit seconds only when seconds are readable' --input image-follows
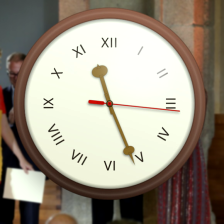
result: 11.26.16
